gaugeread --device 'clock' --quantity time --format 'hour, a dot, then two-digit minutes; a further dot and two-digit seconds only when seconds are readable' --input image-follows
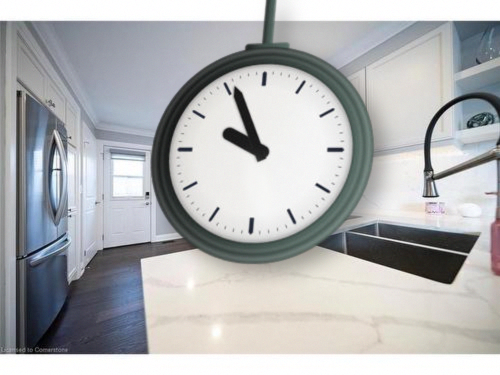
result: 9.56
